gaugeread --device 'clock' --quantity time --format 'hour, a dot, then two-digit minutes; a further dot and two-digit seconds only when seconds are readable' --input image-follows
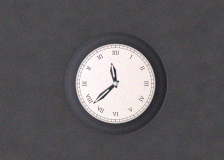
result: 11.38
